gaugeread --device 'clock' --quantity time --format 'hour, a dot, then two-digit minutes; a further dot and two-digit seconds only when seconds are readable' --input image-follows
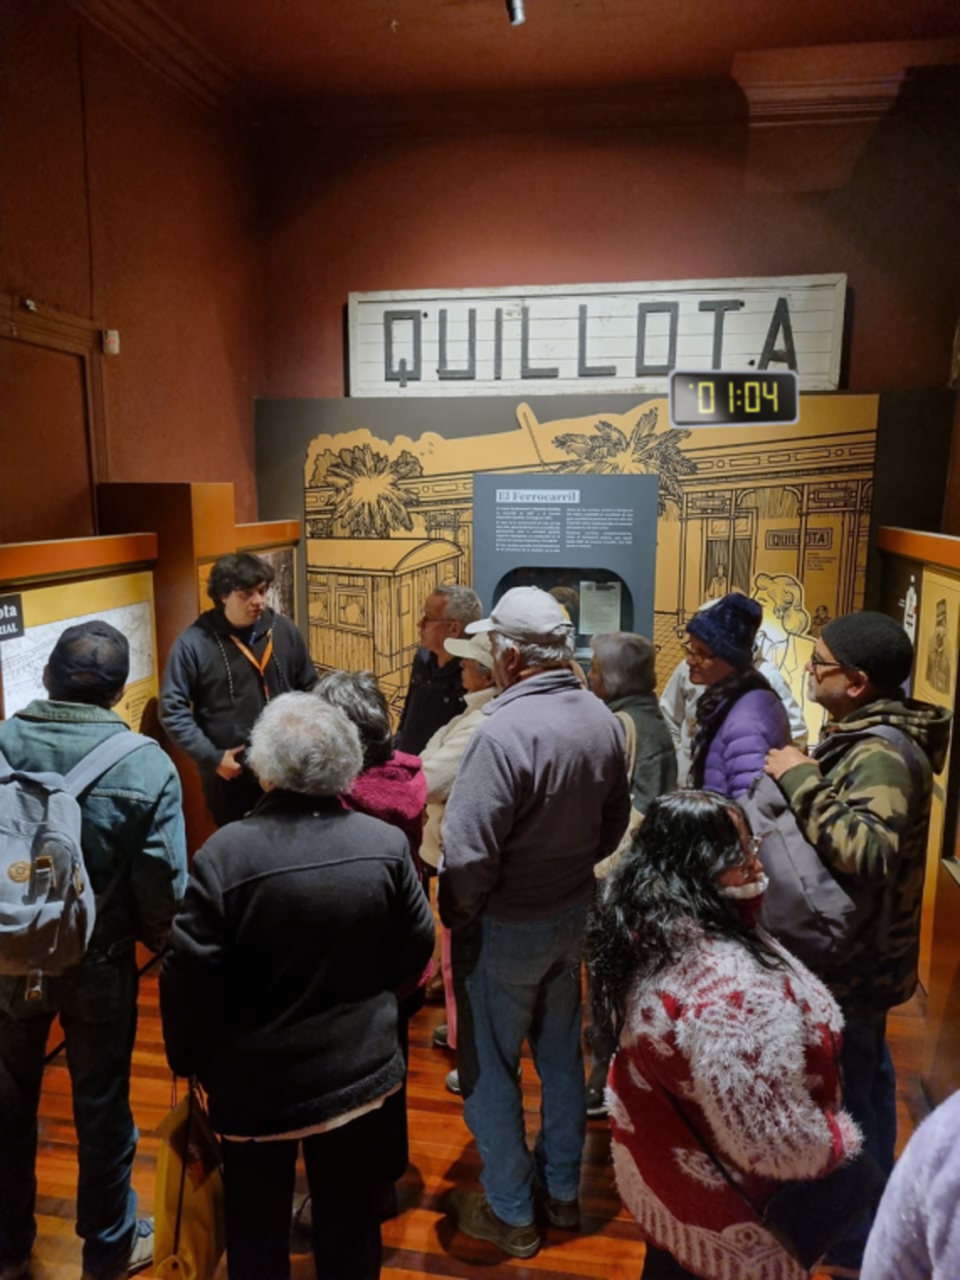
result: 1.04
